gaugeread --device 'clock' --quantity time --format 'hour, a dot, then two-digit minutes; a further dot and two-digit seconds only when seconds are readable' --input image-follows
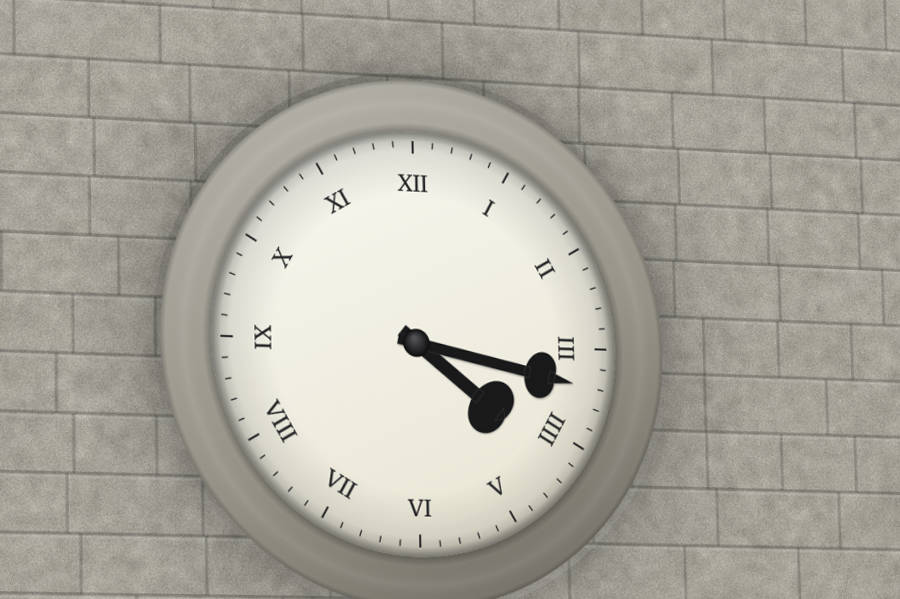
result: 4.17
